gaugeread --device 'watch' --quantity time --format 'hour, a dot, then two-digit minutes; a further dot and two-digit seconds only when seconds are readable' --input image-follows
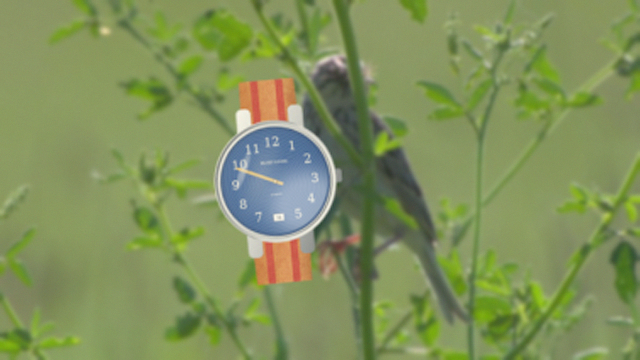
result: 9.49
